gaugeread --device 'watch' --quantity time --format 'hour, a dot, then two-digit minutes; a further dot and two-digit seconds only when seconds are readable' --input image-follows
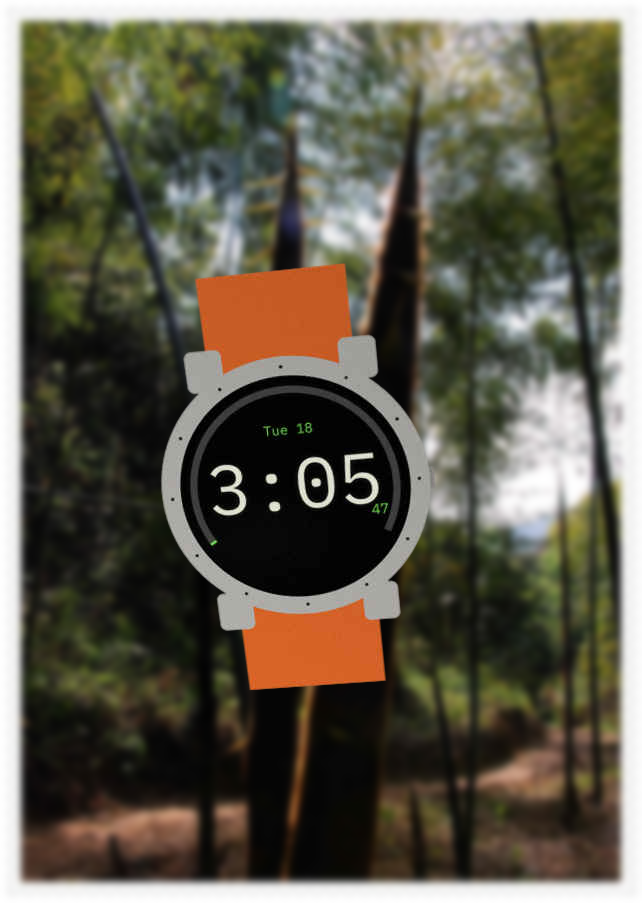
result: 3.05.47
